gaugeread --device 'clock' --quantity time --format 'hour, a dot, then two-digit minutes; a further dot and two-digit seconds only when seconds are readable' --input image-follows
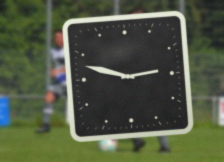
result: 2.48
